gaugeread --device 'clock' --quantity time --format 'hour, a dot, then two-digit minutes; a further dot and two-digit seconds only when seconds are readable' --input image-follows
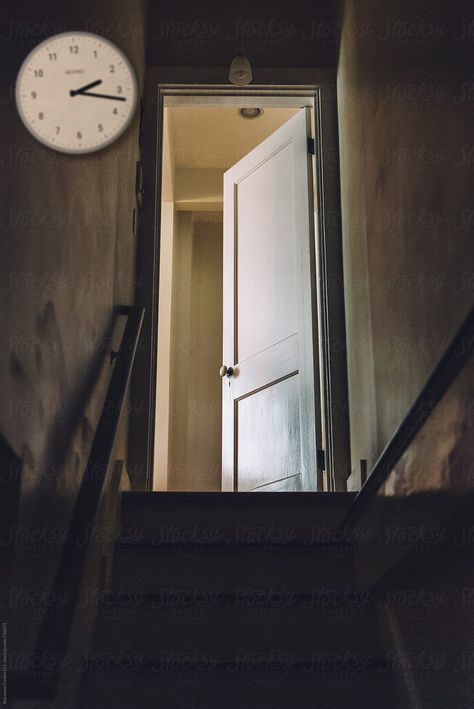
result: 2.17
